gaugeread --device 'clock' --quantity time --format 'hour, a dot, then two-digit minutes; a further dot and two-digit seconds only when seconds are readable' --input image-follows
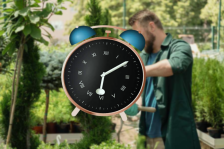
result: 6.09
